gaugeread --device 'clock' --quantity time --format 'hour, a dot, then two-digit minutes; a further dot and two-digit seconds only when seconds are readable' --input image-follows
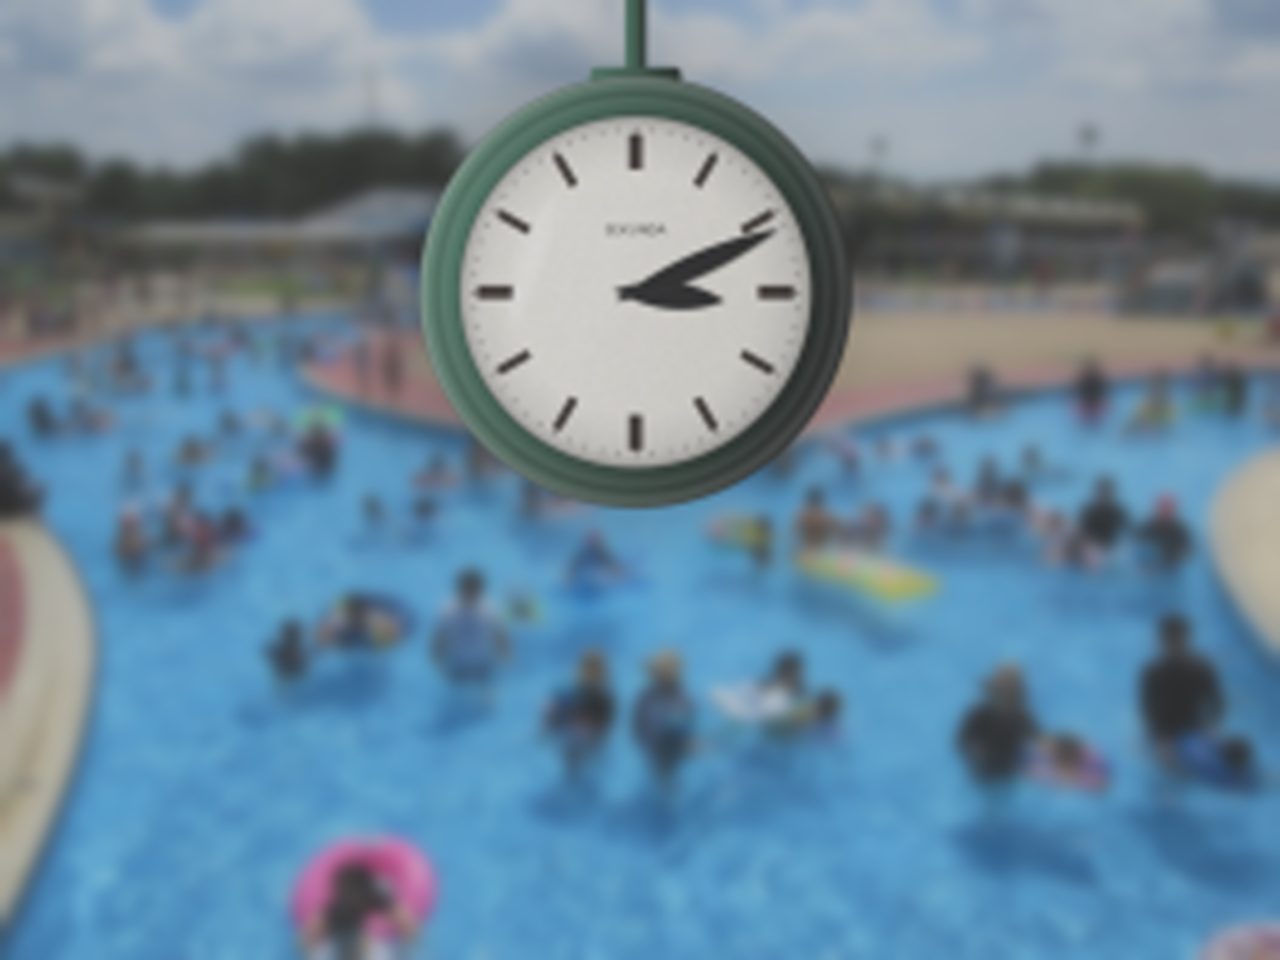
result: 3.11
